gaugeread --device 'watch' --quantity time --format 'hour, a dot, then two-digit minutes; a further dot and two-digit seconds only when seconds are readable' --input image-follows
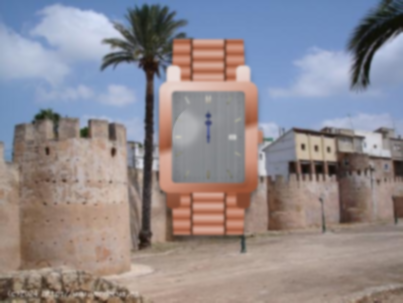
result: 12.00
